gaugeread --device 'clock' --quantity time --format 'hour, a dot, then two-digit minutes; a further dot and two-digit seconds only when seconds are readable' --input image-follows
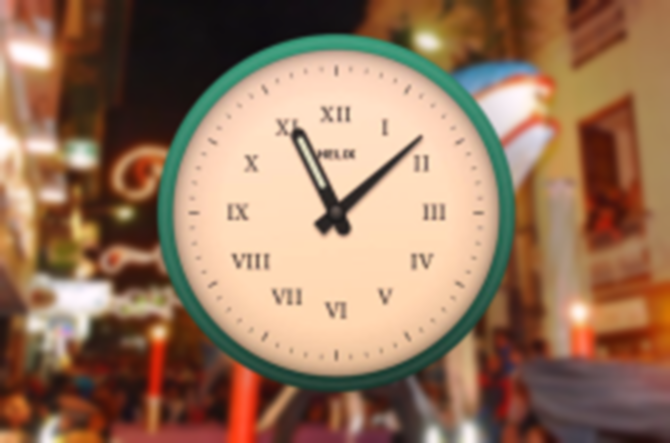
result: 11.08
